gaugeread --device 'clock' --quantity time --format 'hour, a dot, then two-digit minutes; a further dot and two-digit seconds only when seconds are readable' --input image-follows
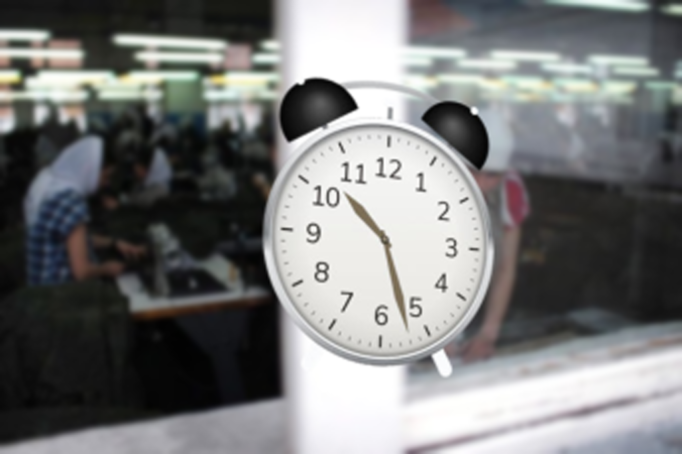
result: 10.27
